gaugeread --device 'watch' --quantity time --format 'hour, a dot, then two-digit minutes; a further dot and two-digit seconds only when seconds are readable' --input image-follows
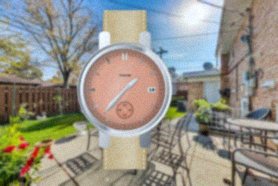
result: 1.37
